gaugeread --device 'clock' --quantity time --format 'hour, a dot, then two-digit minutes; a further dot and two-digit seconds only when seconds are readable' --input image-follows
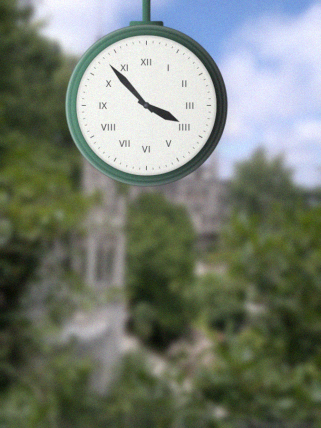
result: 3.53
